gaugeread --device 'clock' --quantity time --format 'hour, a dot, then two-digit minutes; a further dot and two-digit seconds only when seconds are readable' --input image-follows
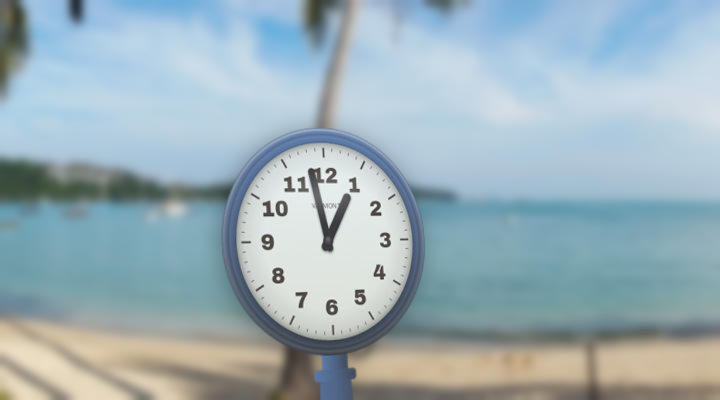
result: 12.58
